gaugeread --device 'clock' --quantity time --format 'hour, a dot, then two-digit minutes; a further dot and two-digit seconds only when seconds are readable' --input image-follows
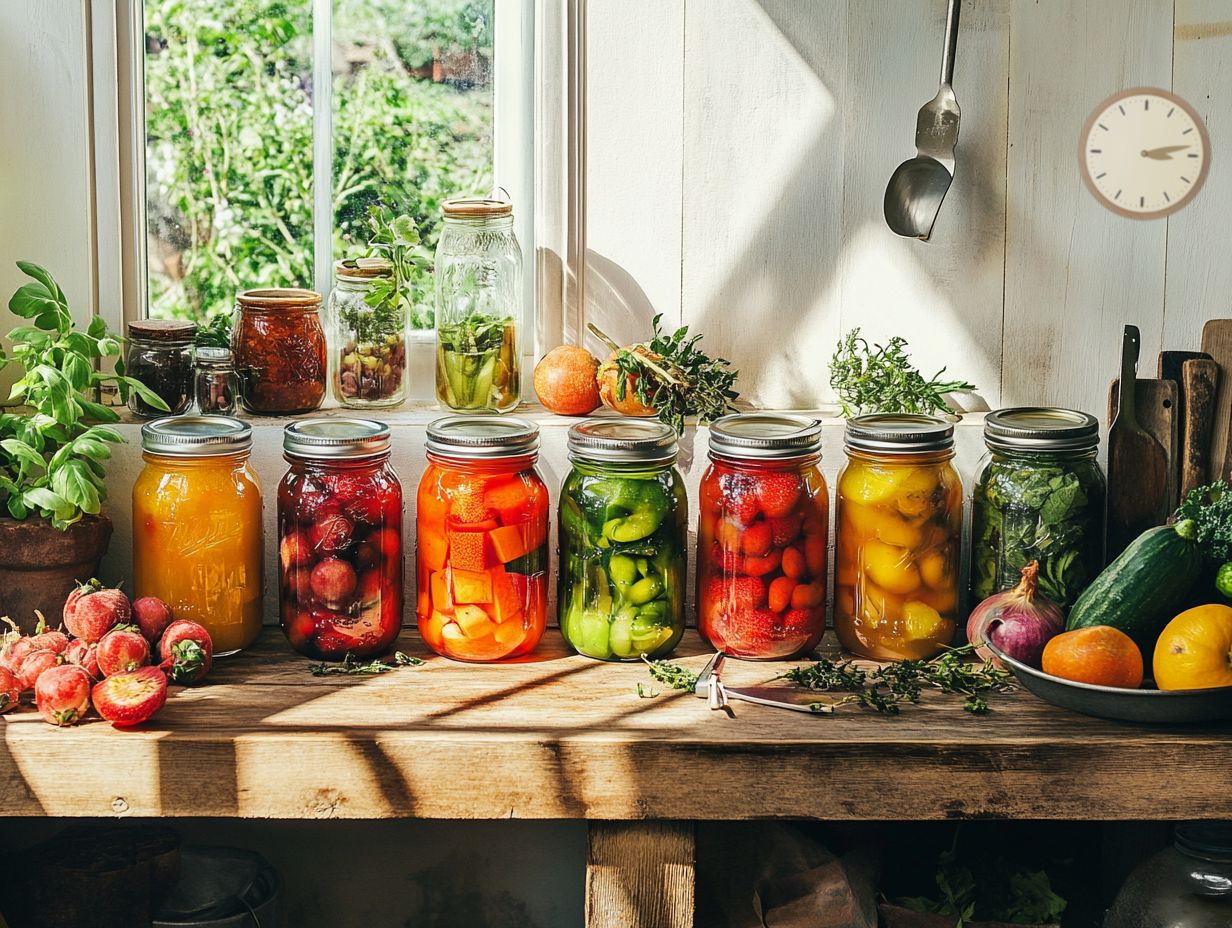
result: 3.13
